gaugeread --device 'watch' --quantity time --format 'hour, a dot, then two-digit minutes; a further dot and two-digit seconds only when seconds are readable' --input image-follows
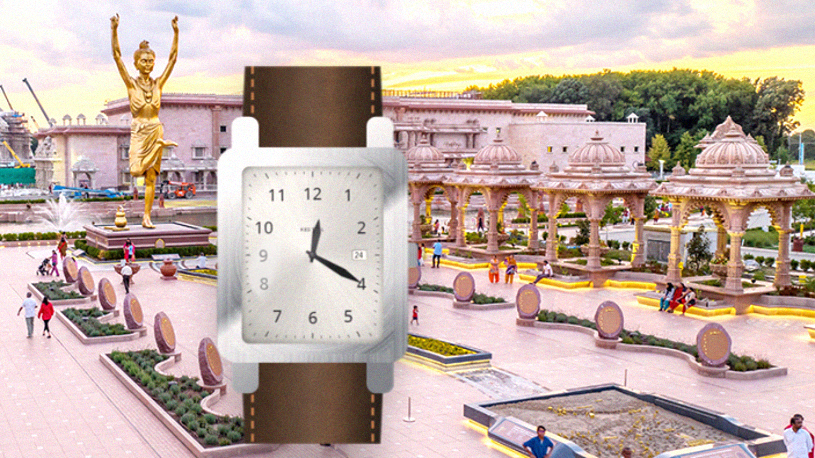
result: 12.20
